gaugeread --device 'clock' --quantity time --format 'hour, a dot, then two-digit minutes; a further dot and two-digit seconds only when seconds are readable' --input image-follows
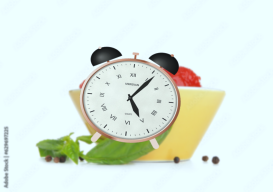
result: 5.06
